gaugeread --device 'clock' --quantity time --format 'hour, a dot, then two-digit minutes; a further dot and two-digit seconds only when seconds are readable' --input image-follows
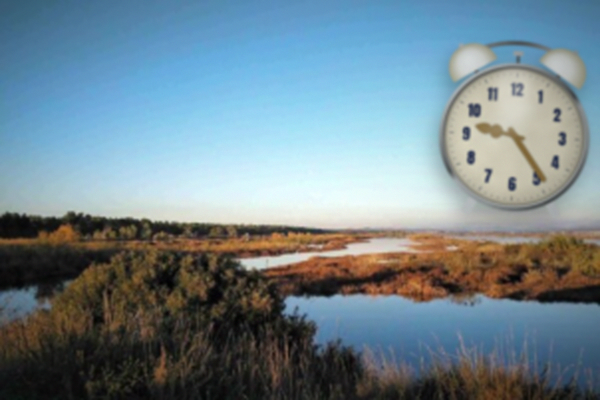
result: 9.24
